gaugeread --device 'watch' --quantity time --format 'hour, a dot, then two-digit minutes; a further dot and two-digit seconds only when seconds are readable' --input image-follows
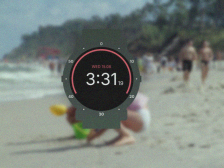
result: 3.31
